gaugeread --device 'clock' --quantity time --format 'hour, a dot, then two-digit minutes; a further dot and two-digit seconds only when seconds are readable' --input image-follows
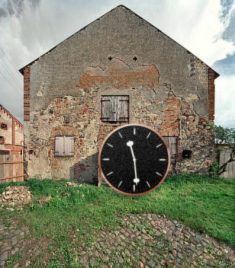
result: 11.29
